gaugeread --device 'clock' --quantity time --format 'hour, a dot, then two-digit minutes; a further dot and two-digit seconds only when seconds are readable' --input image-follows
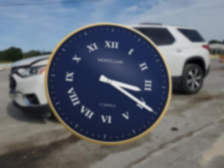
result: 3.20
